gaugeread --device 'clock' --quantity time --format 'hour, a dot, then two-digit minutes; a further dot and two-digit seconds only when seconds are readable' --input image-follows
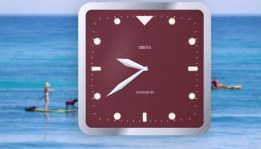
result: 9.39
